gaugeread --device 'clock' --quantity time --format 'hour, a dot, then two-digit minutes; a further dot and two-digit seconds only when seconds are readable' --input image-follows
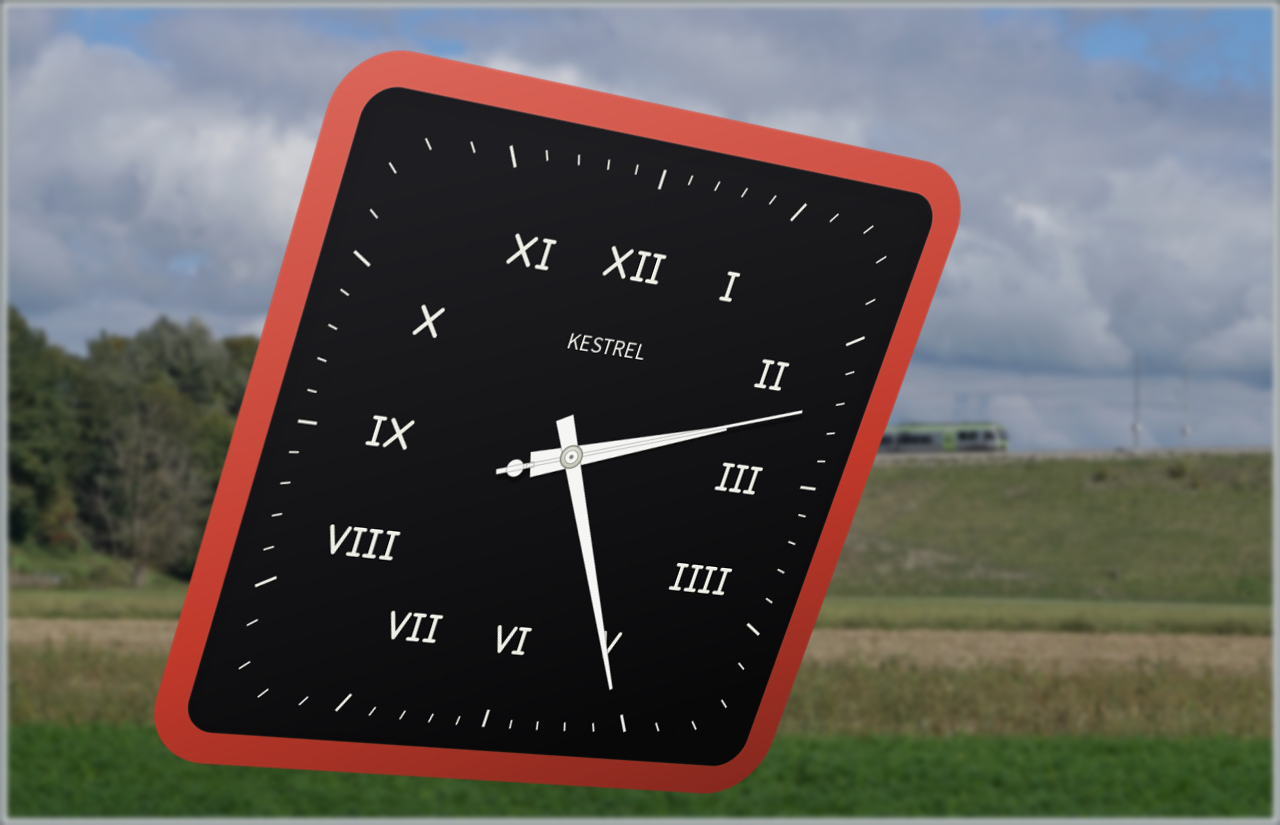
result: 2.25.12
